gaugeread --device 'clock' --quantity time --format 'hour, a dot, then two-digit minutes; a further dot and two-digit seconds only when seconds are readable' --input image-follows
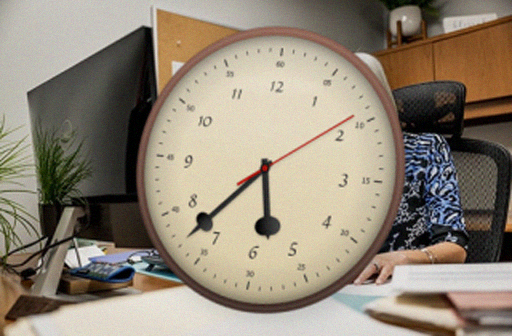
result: 5.37.09
